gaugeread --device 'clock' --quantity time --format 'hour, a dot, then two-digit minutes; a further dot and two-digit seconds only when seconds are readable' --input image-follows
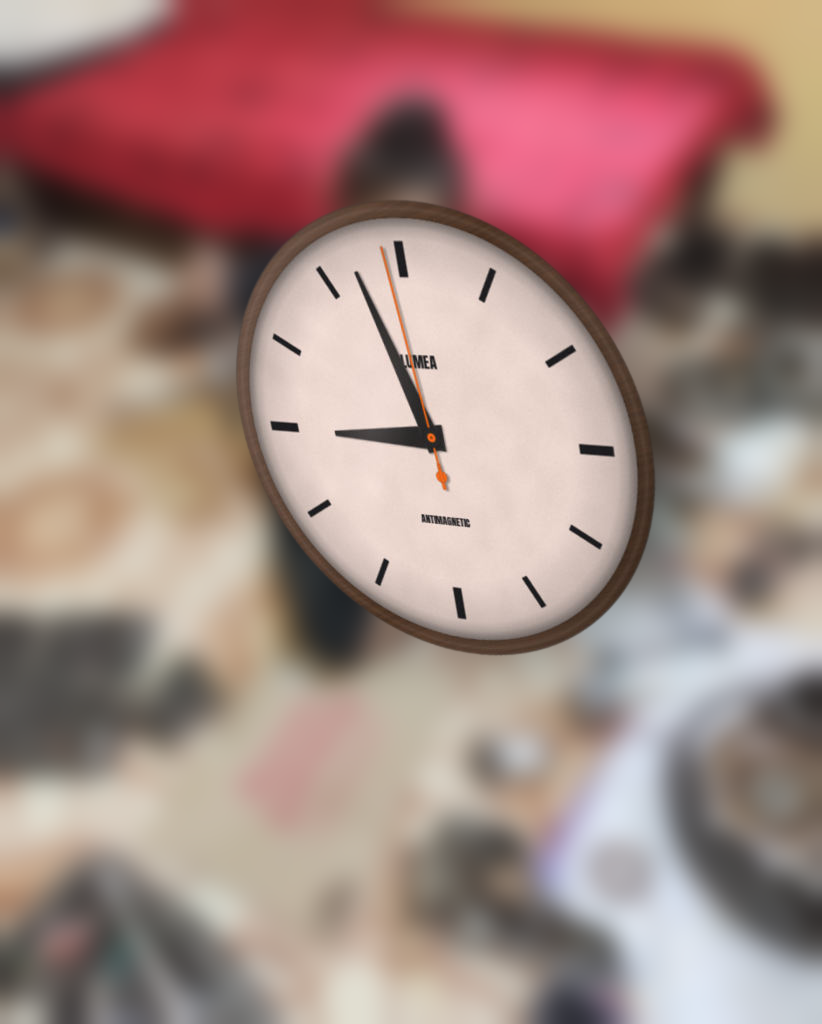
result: 8.56.59
